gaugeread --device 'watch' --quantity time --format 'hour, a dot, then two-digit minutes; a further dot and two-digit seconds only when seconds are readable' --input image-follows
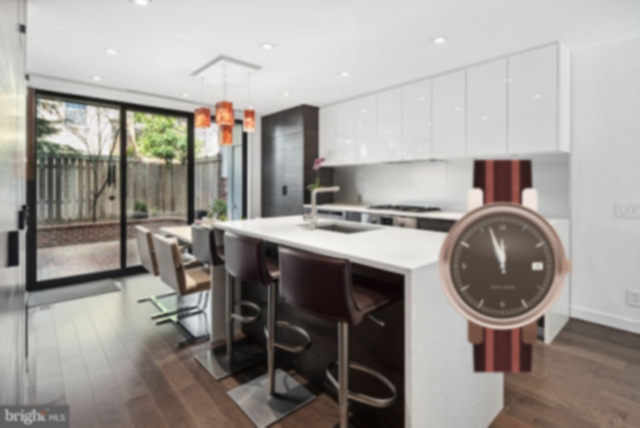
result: 11.57
